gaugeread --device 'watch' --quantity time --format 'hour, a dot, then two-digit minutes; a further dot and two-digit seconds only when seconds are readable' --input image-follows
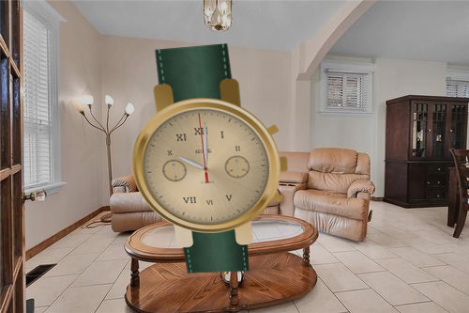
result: 10.01
